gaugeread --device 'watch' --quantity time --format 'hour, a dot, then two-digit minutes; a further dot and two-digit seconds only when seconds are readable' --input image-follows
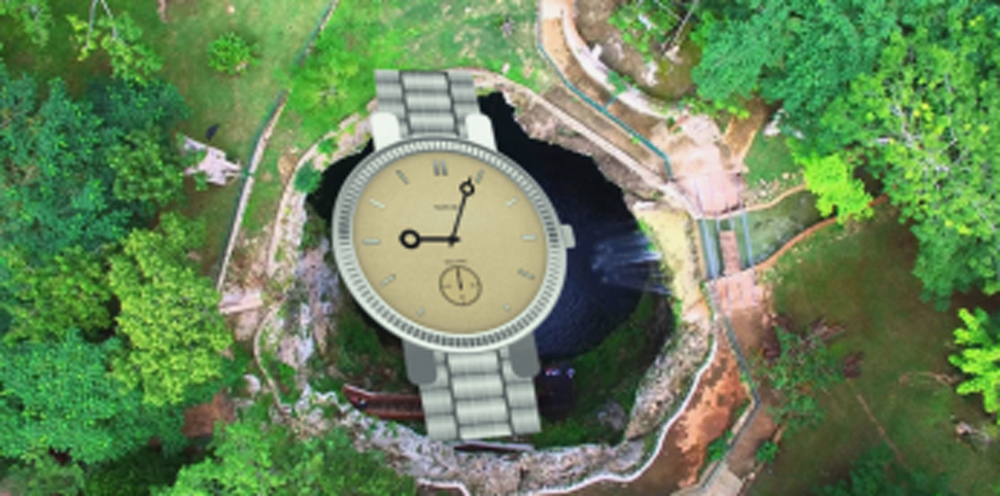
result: 9.04
